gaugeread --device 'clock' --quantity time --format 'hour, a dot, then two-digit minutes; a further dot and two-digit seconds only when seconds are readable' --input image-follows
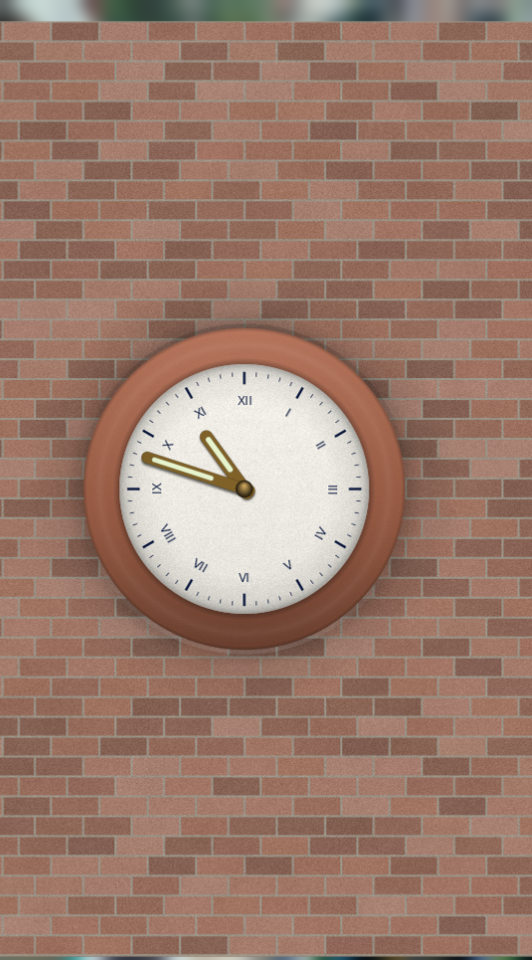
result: 10.48
